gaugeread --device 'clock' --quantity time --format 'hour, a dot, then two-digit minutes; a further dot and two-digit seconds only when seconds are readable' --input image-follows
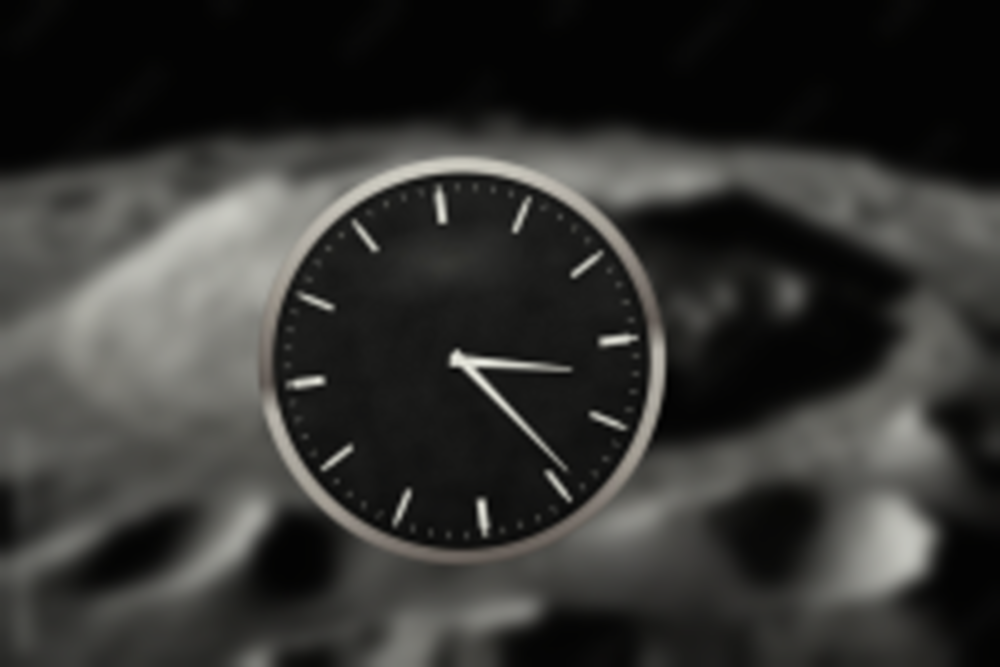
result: 3.24
